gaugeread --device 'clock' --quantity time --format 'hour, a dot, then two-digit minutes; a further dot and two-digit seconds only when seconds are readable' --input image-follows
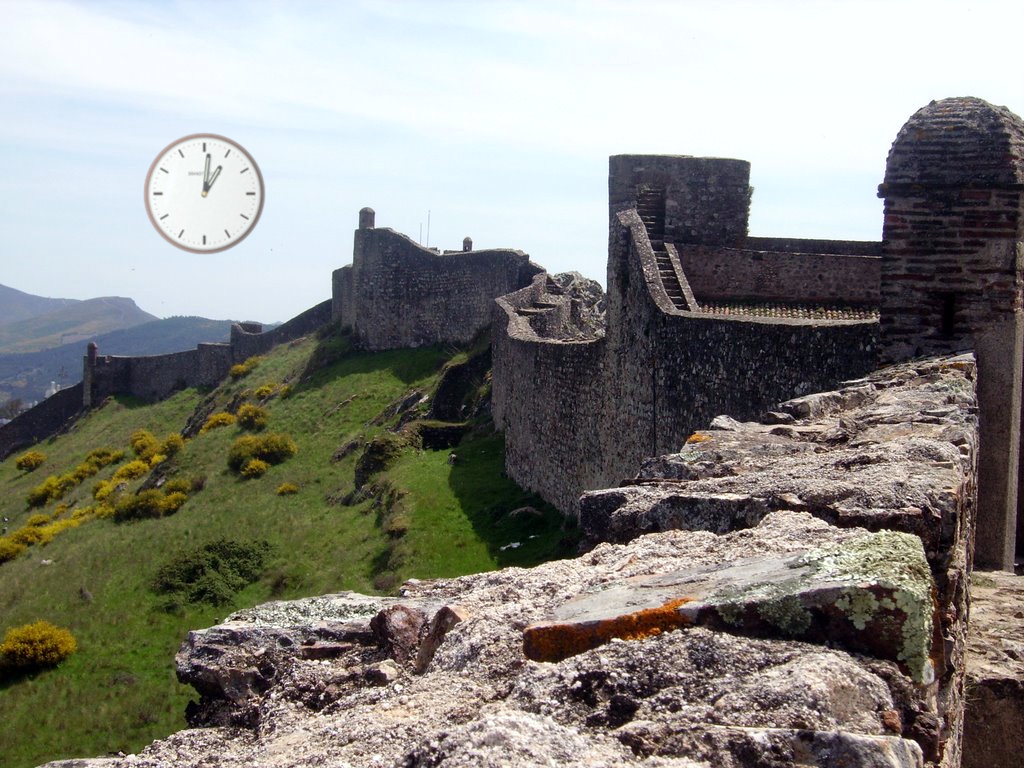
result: 1.01
